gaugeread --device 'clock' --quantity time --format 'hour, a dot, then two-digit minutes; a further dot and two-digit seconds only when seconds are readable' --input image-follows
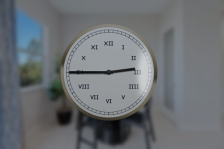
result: 2.45
